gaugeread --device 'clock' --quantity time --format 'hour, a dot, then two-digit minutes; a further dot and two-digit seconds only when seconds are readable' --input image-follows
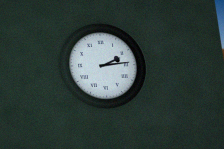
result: 2.14
